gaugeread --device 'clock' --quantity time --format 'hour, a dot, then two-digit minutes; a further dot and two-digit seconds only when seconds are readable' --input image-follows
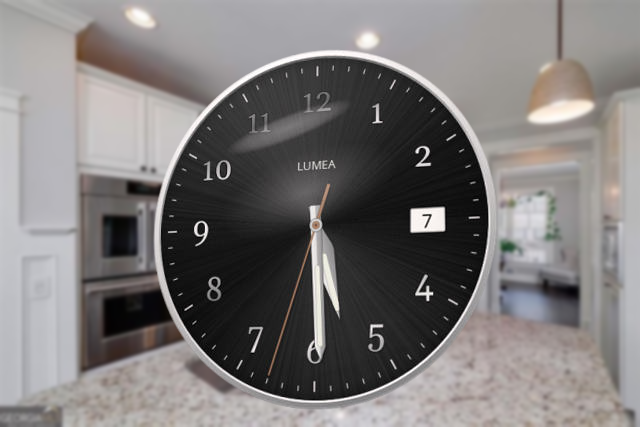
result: 5.29.33
